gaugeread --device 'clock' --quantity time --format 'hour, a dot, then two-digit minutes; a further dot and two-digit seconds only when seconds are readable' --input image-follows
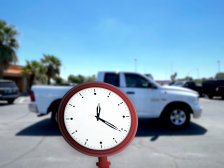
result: 12.21
